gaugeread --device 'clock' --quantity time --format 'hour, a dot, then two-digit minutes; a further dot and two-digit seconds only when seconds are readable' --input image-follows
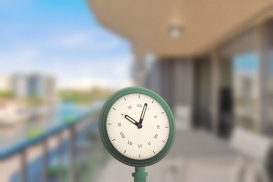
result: 10.03
